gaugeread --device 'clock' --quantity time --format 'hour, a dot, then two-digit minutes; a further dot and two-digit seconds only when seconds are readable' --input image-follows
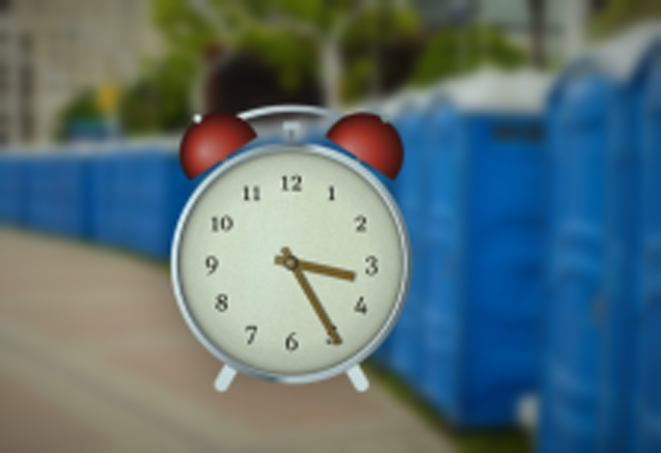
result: 3.25
